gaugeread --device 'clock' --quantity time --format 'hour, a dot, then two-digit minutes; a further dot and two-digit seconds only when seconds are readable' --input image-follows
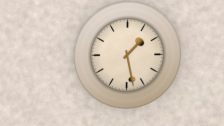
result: 1.28
